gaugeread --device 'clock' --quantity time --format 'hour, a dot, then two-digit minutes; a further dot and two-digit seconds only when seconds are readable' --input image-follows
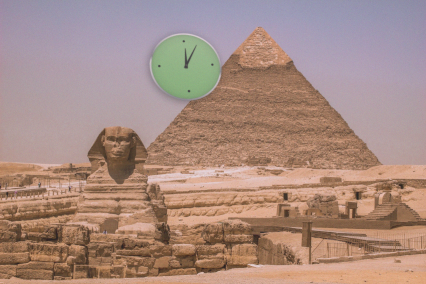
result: 12.05
